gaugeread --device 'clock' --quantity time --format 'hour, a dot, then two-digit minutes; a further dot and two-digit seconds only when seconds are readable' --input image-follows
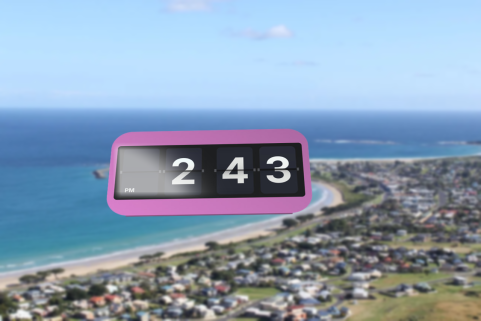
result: 2.43
